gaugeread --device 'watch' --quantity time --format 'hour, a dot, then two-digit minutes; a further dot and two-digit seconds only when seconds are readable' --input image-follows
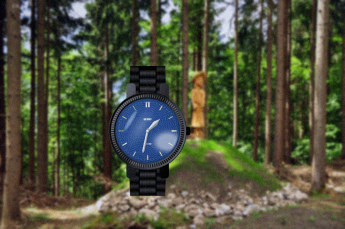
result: 1.32
